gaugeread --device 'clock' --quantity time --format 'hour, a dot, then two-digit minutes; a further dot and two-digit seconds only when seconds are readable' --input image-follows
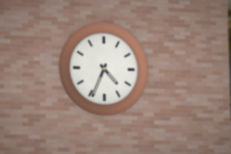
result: 4.34
